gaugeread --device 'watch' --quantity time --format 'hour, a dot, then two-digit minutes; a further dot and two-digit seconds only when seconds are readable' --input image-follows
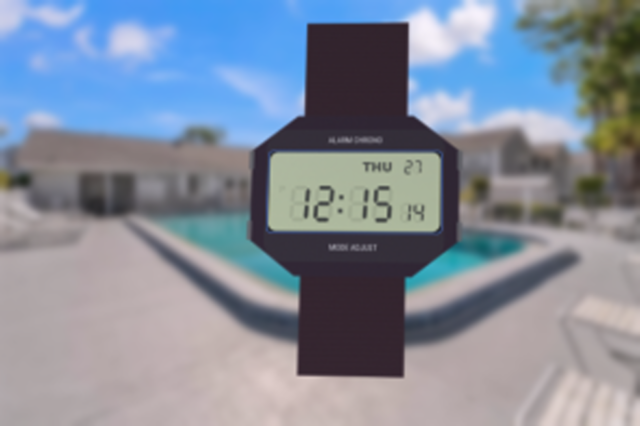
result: 12.15.14
